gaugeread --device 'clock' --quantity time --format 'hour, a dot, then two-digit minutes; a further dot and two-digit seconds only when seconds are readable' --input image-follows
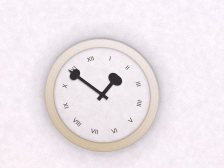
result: 1.54
